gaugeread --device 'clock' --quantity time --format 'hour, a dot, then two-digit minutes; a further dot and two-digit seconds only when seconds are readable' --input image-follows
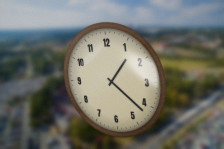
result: 1.22
